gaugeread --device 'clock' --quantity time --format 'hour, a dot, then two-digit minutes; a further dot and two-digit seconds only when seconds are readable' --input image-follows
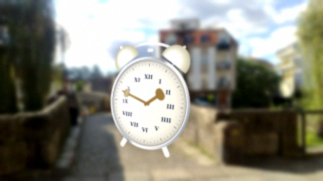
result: 1.48
